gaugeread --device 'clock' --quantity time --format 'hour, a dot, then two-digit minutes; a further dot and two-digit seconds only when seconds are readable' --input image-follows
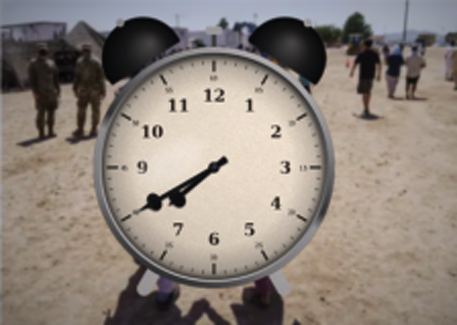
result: 7.40
